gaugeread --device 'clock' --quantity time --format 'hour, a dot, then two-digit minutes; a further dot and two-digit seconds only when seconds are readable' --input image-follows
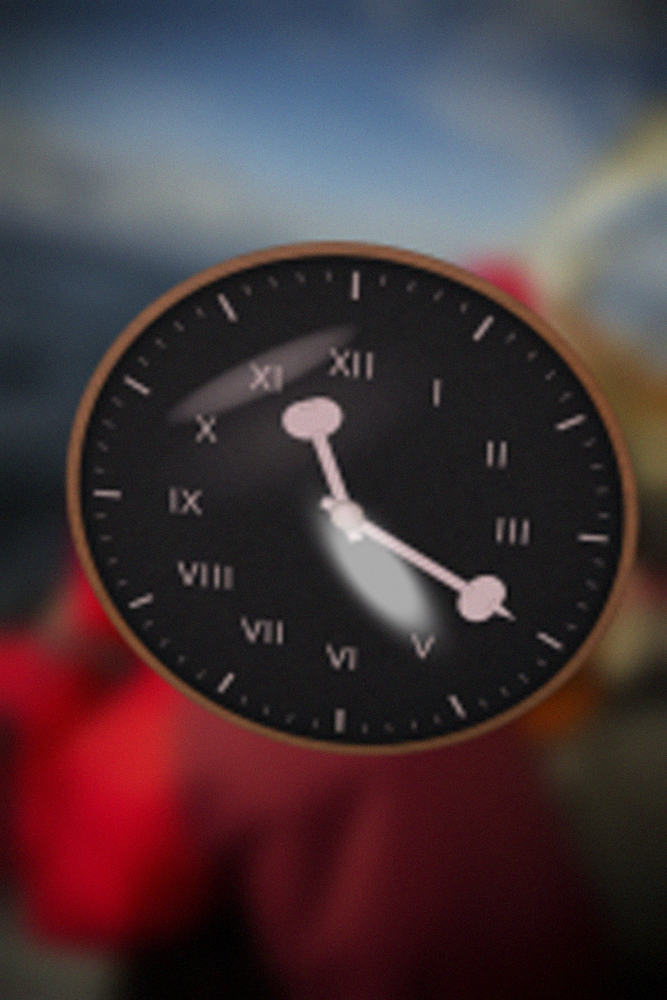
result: 11.20
